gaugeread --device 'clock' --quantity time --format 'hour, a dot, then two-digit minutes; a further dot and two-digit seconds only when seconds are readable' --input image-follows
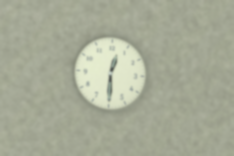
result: 12.30
